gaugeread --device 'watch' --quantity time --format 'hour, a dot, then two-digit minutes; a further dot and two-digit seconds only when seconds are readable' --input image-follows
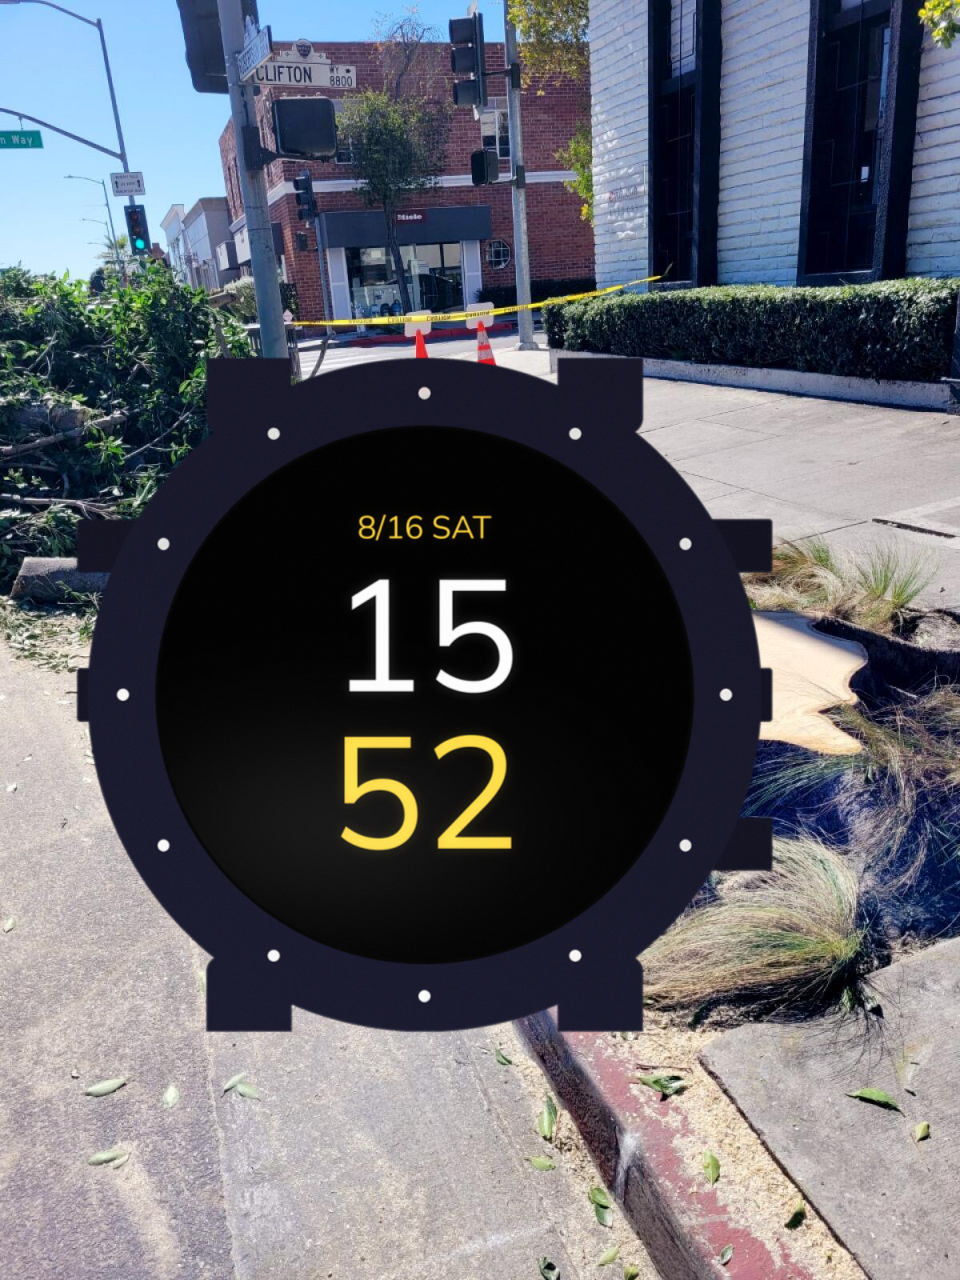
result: 15.52
